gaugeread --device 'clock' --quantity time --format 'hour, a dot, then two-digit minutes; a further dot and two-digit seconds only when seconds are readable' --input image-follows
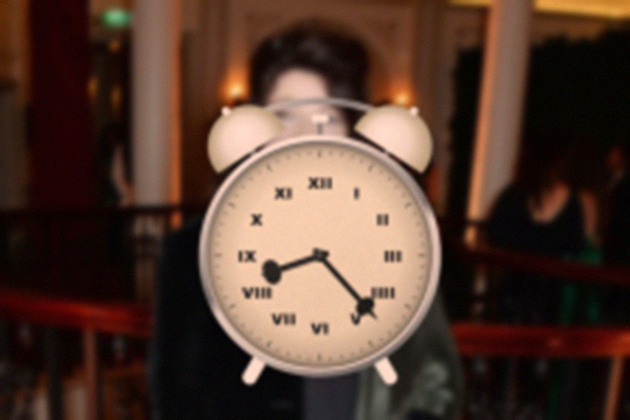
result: 8.23
